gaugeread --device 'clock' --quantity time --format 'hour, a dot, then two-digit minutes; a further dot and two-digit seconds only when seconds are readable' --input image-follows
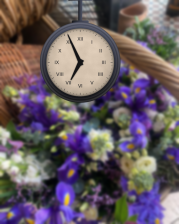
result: 6.56
